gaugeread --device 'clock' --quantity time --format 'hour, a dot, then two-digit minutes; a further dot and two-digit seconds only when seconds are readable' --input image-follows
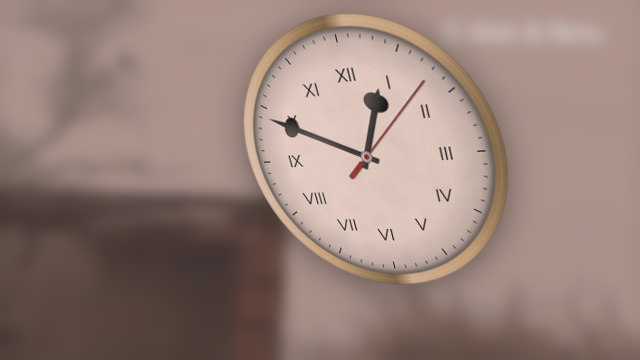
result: 12.49.08
